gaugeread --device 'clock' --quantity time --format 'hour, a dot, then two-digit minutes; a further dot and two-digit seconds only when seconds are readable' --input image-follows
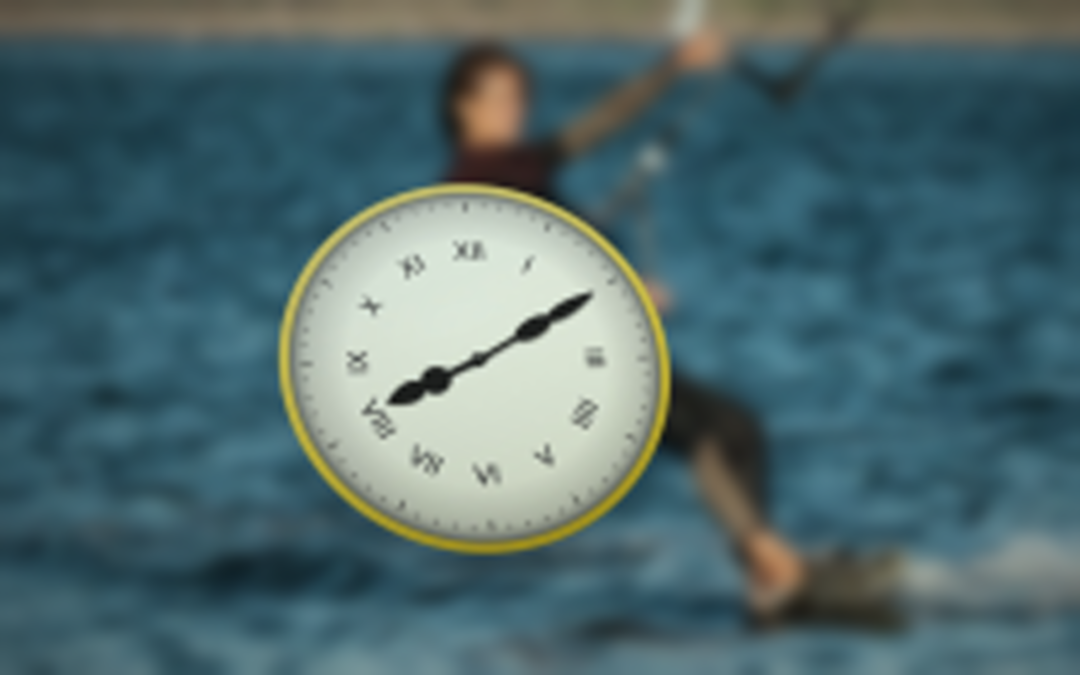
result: 8.10
